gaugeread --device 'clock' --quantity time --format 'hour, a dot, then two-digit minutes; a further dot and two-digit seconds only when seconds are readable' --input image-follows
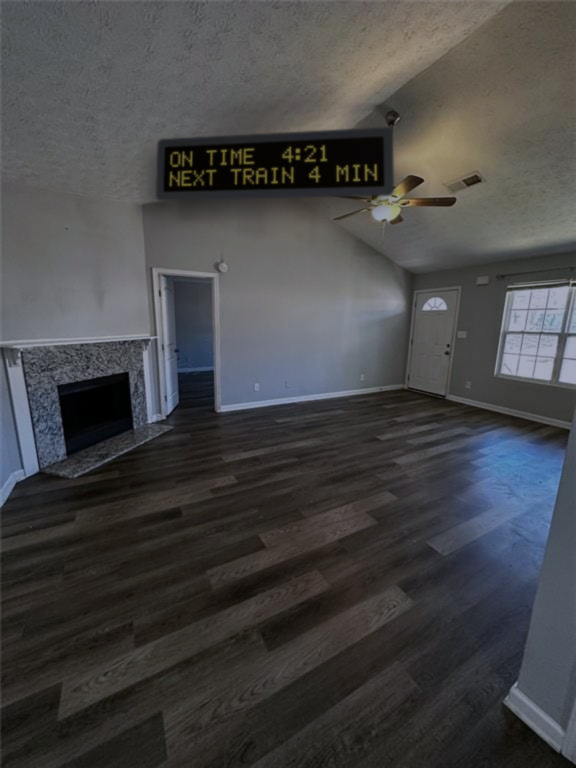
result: 4.21
